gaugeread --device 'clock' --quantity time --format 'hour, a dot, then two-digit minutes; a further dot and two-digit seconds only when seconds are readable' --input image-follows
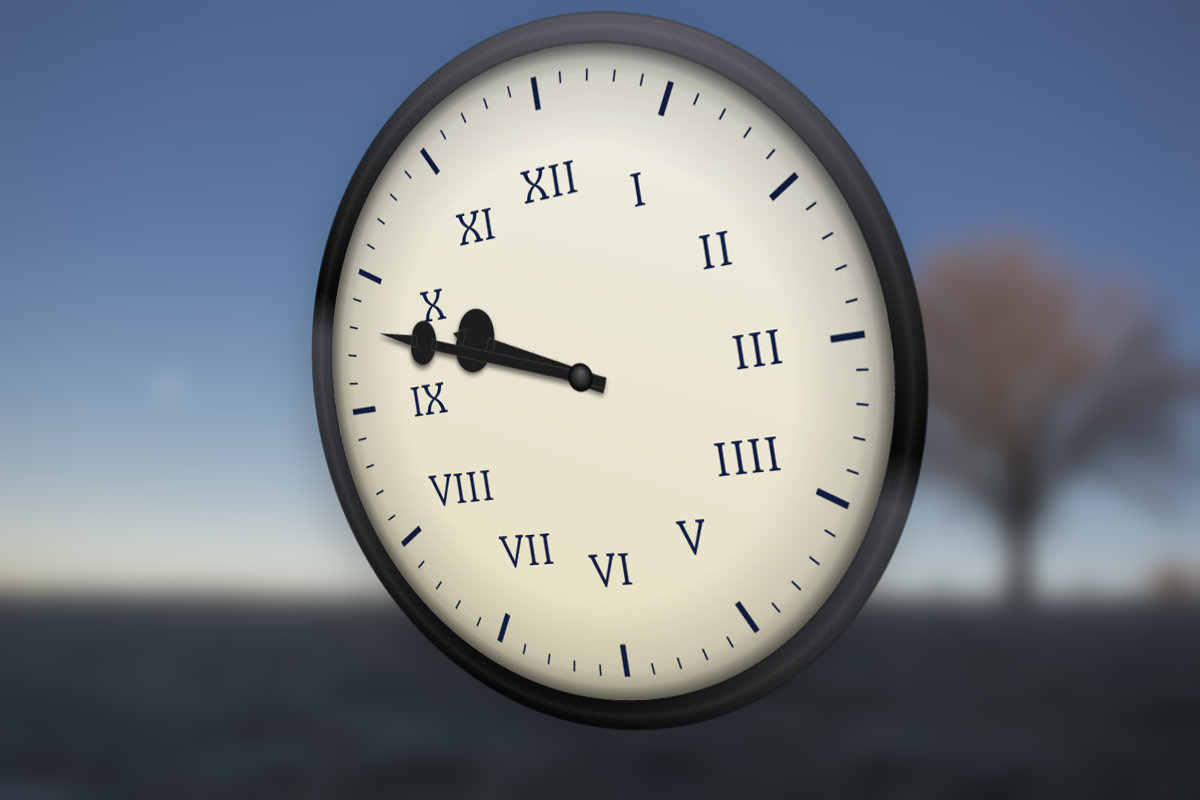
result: 9.48
